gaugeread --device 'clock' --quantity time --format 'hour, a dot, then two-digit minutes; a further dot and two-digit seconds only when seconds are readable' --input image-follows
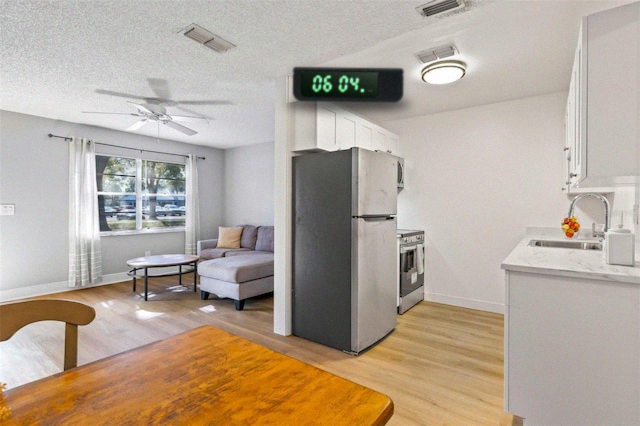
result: 6.04
